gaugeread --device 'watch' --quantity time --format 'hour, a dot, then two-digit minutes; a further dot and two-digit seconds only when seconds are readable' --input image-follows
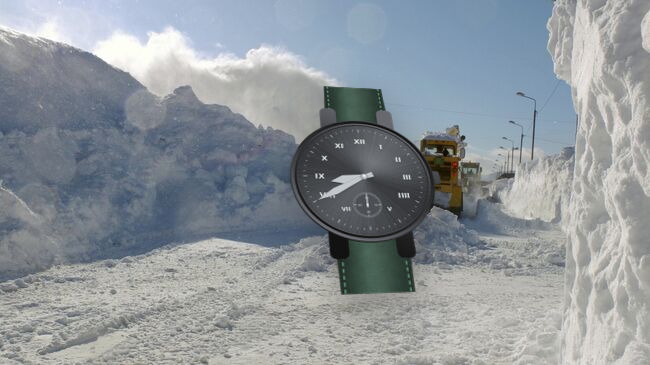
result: 8.40
